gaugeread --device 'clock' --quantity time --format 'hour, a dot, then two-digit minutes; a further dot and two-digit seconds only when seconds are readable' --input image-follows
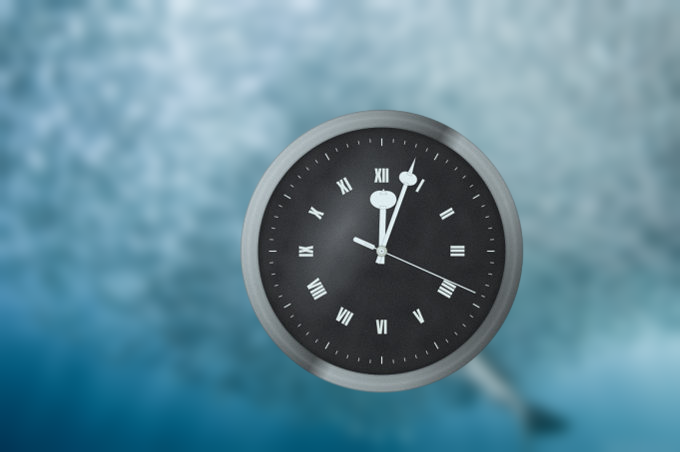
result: 12.03.19
